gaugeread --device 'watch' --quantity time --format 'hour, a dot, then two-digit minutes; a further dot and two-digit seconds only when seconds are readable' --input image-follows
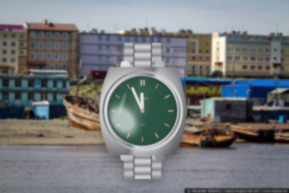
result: 11.56
